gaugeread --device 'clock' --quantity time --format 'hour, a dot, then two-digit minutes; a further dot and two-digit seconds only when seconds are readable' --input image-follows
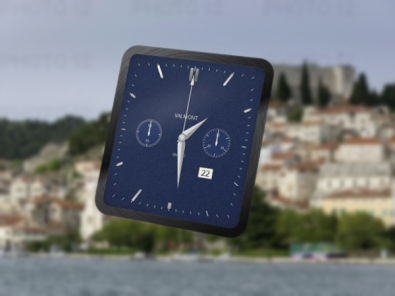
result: 1.29
